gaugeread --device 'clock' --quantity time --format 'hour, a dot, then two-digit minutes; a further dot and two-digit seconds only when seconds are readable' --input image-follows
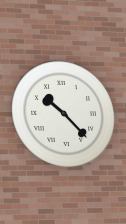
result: 10.23
